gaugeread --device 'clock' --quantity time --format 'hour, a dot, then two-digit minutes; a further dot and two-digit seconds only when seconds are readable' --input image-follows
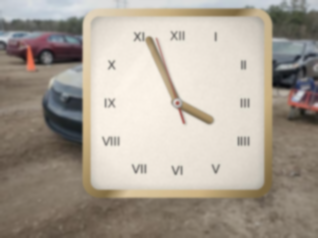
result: 3.55.57
